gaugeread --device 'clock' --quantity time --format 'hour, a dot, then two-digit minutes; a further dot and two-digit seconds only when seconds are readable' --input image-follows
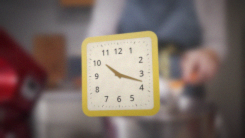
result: 10.18
